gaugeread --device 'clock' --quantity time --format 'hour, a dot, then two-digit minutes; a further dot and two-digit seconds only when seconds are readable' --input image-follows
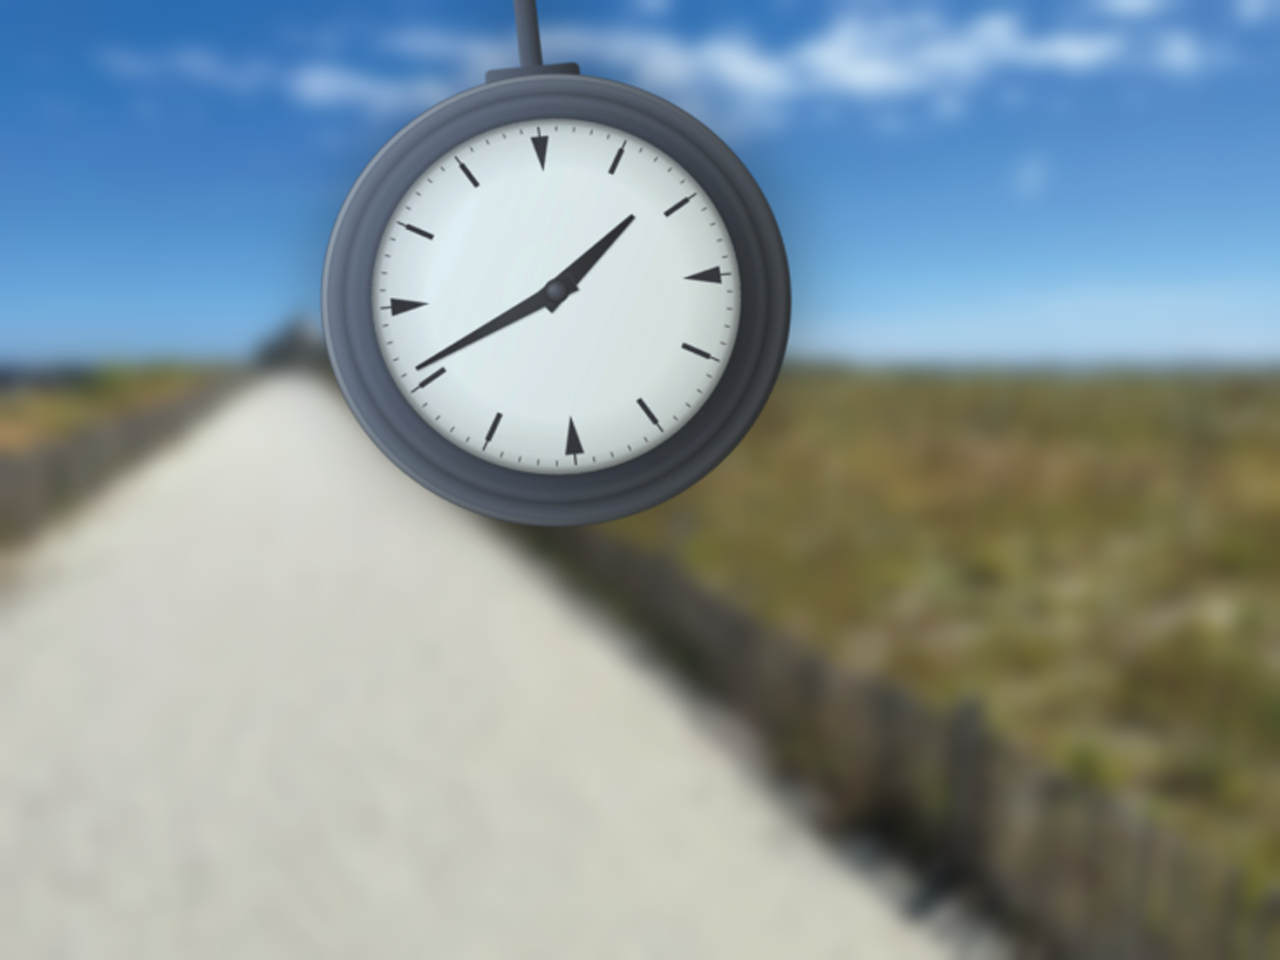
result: 1.41
